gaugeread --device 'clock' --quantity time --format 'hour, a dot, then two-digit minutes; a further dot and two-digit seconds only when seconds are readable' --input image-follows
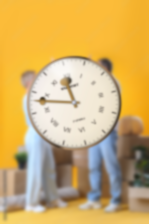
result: 11.48
